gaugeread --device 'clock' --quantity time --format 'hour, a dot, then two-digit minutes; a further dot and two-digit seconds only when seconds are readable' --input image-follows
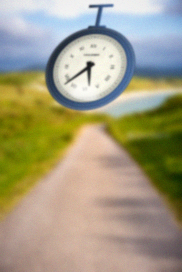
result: 5.38
